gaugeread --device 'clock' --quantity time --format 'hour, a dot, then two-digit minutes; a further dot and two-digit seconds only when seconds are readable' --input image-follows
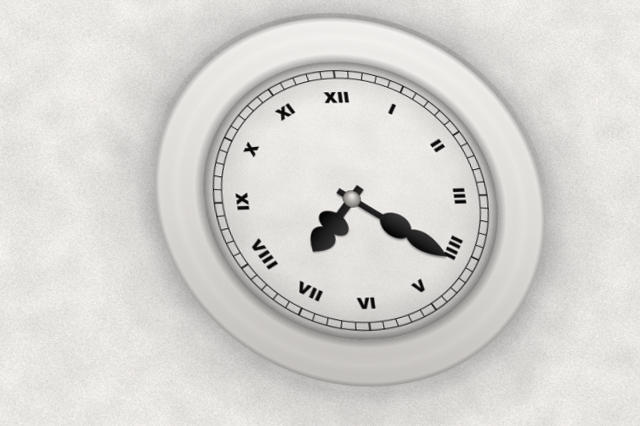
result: 7.21
